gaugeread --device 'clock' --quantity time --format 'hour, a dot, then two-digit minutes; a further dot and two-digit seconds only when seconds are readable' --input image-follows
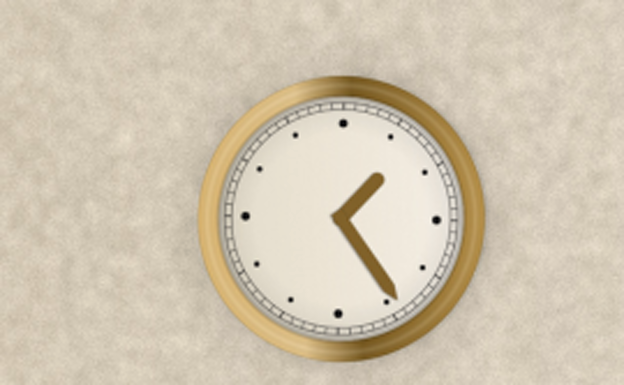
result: 1.24
